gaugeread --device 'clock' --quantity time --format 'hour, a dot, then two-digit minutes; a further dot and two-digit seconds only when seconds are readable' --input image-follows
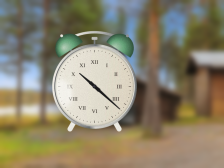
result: 10.22
